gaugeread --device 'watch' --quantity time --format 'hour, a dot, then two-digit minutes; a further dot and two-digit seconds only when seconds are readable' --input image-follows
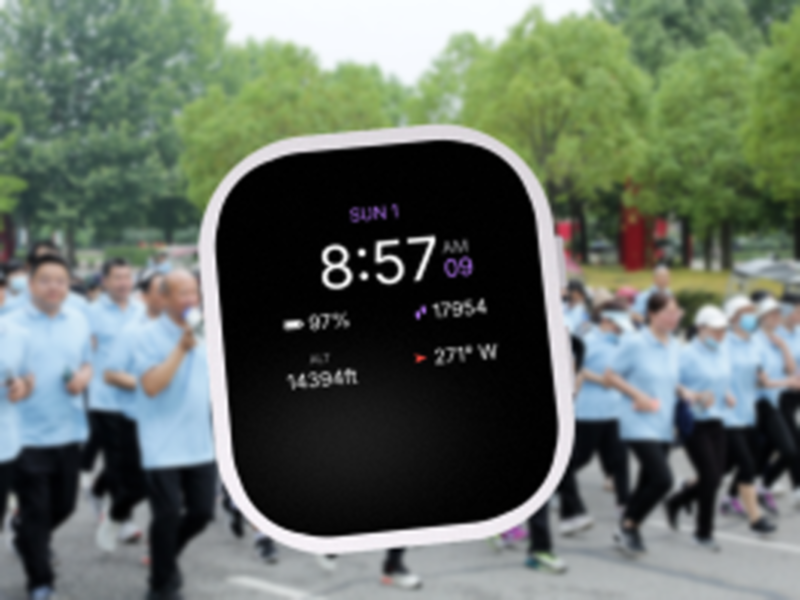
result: 8.57.09
